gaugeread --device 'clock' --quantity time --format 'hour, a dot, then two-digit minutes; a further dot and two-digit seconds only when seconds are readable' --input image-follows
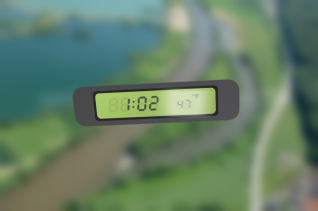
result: 1.02
